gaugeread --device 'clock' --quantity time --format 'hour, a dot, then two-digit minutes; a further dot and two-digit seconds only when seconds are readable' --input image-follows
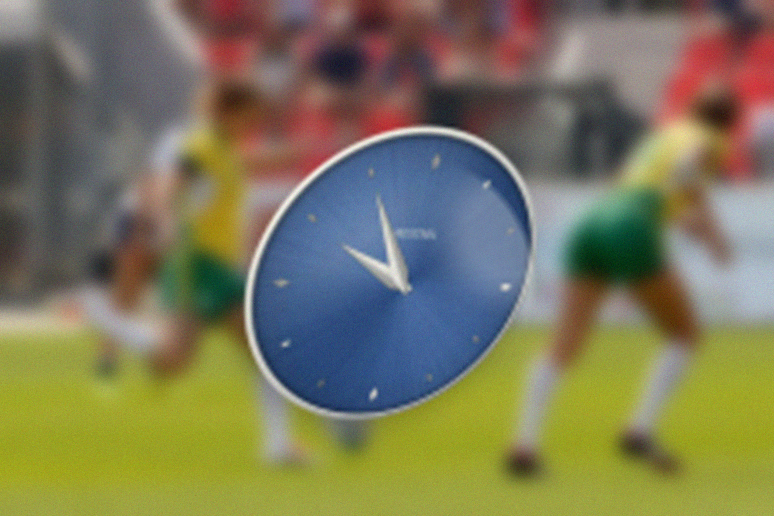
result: 9.55
